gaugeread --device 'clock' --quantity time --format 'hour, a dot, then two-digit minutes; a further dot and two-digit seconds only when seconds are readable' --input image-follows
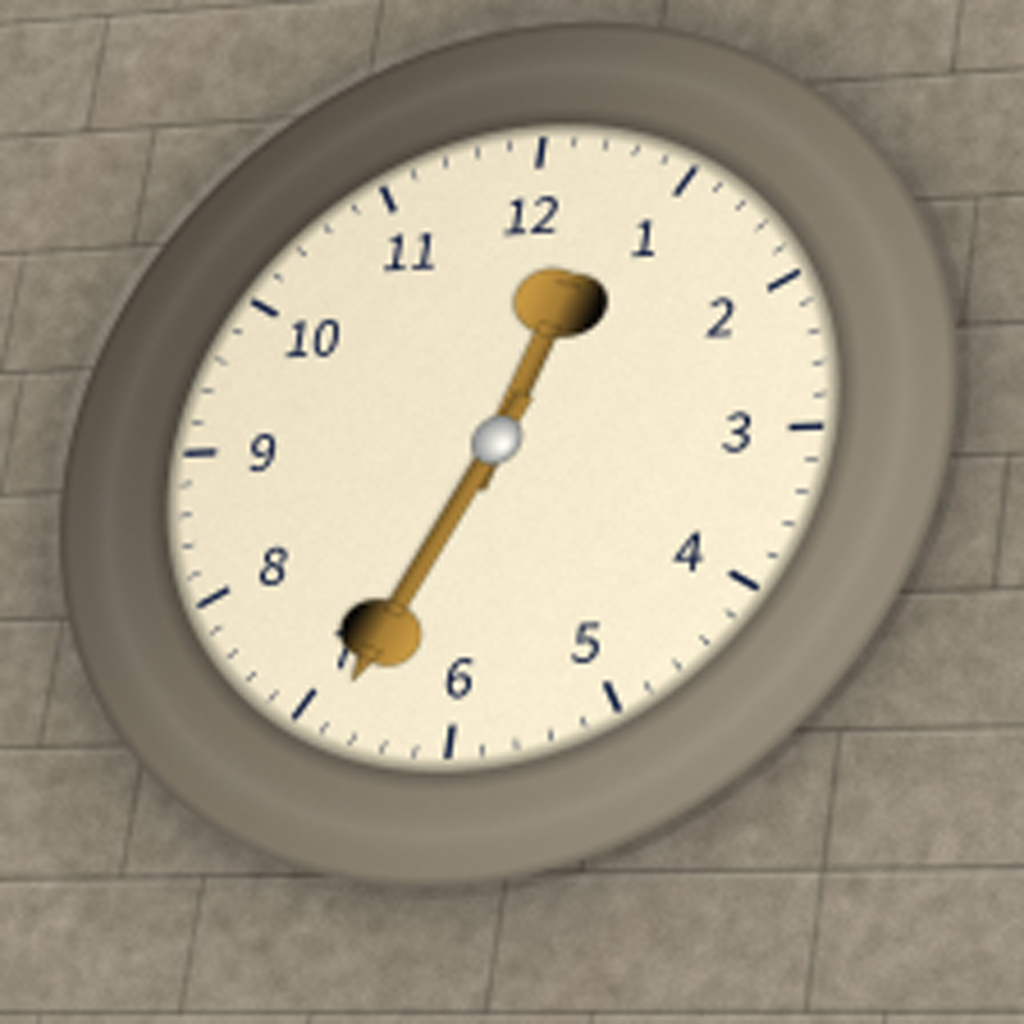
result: 12.34
